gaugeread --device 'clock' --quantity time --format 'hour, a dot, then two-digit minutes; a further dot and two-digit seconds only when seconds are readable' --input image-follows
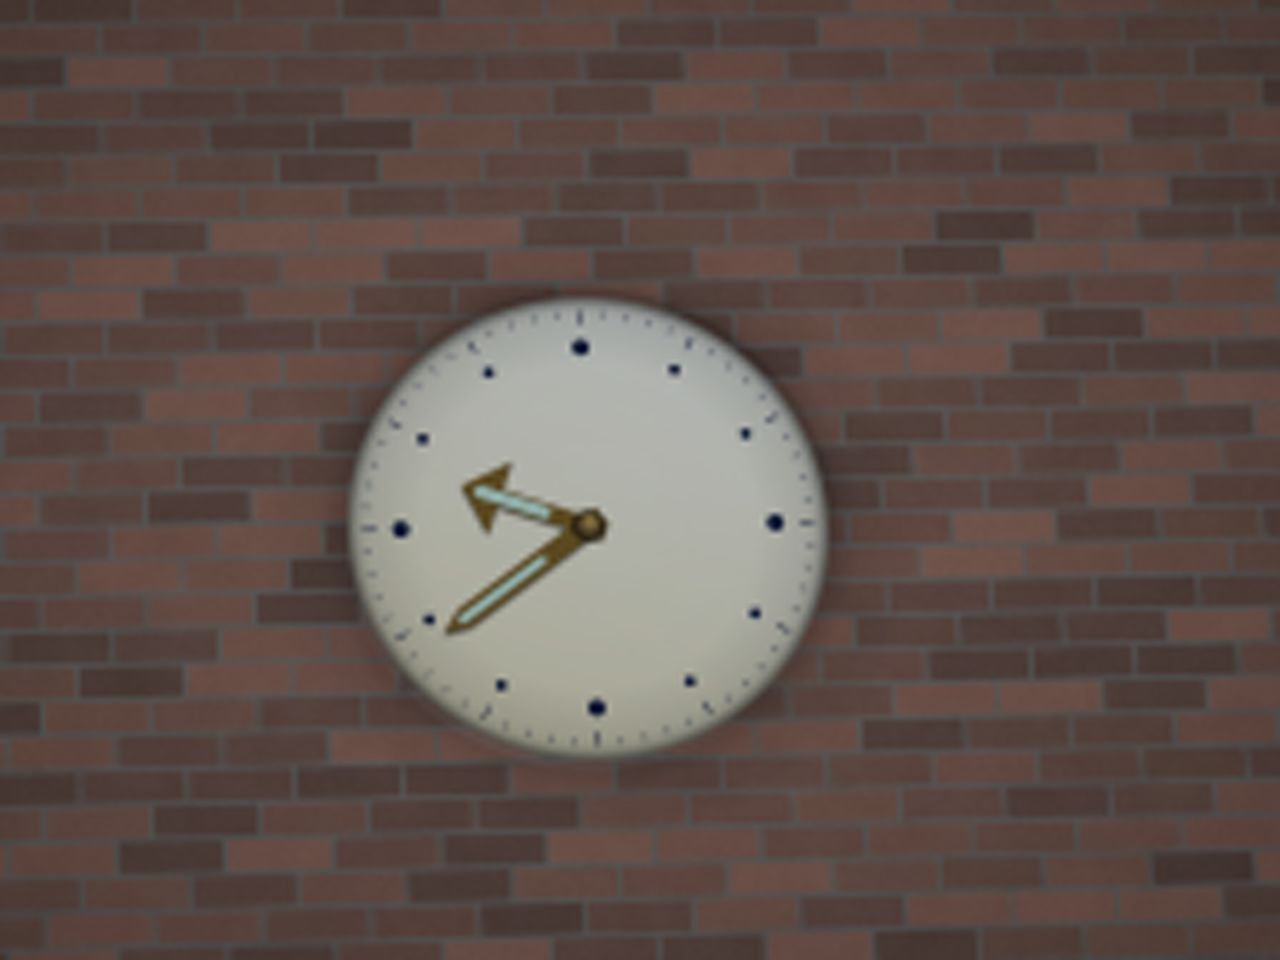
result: 9.39
